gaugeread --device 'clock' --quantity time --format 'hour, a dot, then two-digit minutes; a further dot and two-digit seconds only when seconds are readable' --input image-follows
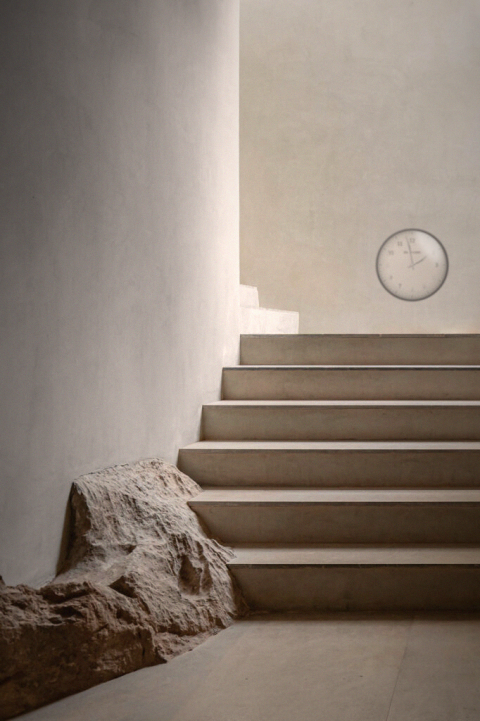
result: 1.58
